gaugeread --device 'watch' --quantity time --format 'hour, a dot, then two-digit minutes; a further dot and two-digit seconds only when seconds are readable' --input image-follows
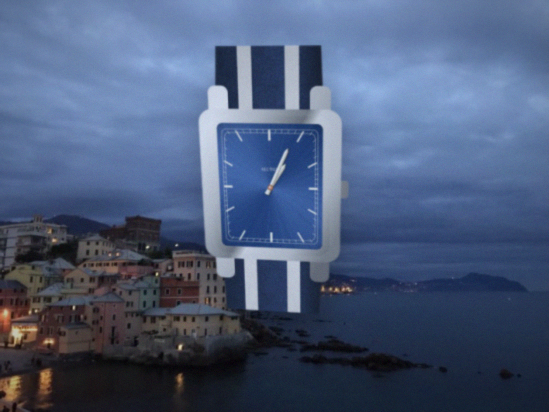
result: 1.04
